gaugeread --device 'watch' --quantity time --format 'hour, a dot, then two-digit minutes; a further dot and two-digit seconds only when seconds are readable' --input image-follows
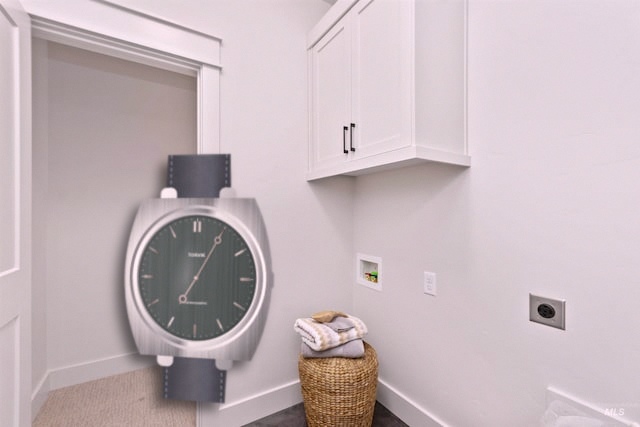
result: 7.05
